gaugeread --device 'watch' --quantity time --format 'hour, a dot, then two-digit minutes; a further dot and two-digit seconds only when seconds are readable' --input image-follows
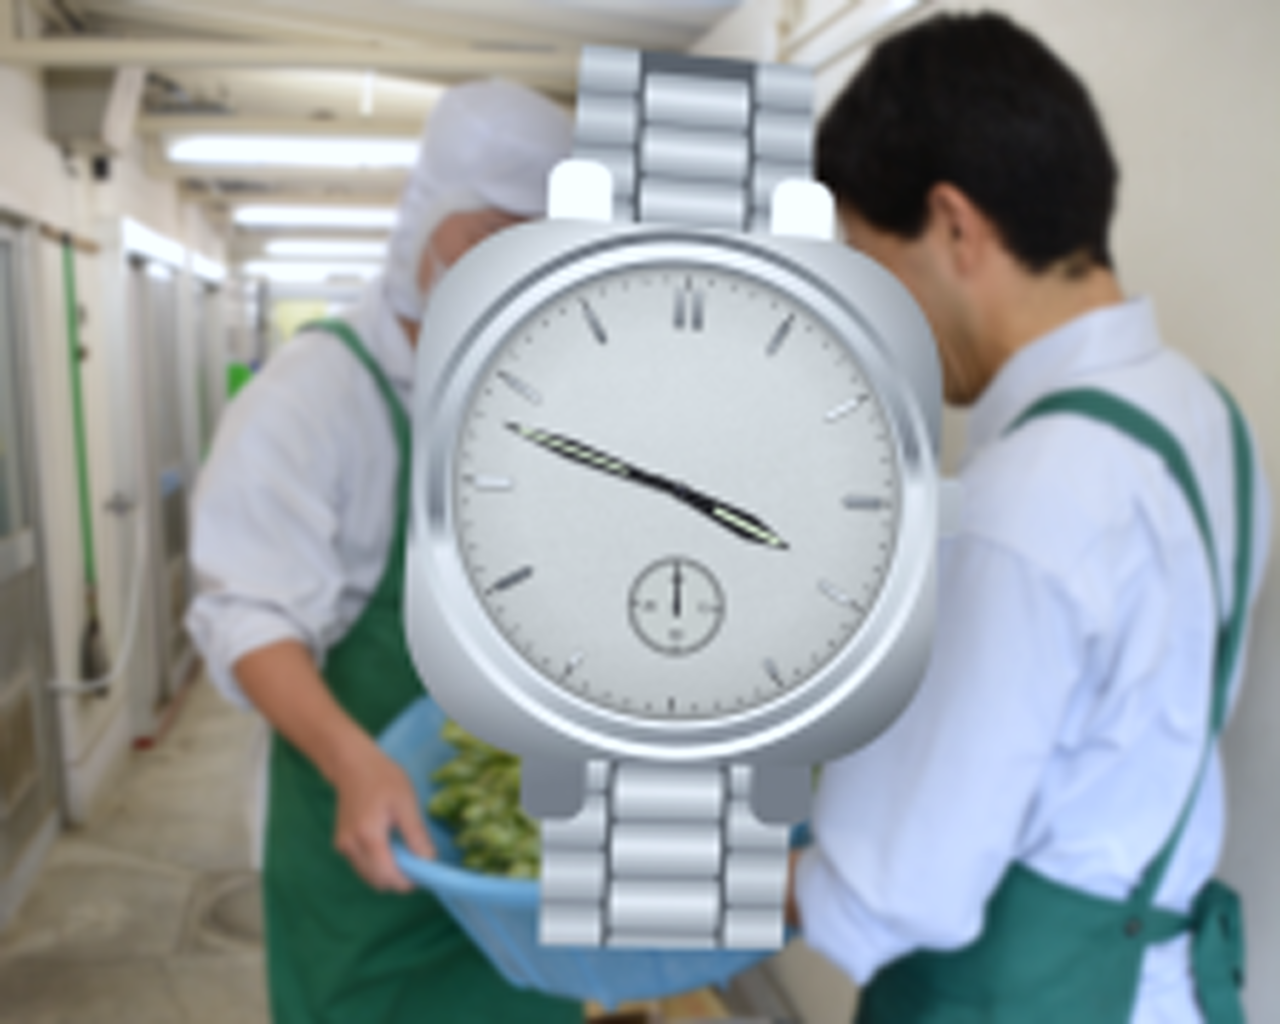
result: 3.48
